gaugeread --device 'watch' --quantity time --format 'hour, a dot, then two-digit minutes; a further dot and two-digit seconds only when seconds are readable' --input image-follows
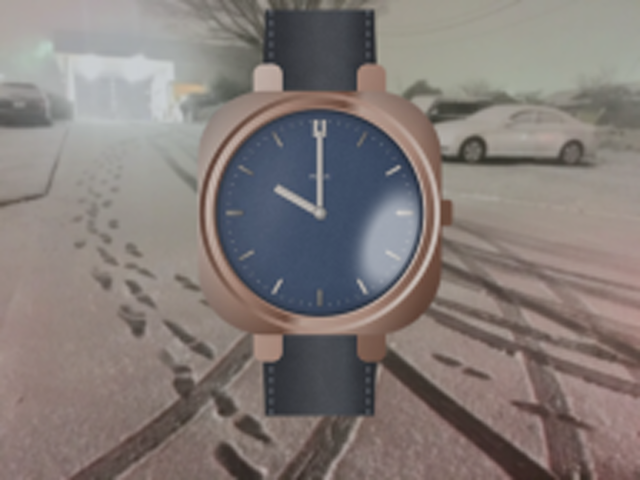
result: 10.00
